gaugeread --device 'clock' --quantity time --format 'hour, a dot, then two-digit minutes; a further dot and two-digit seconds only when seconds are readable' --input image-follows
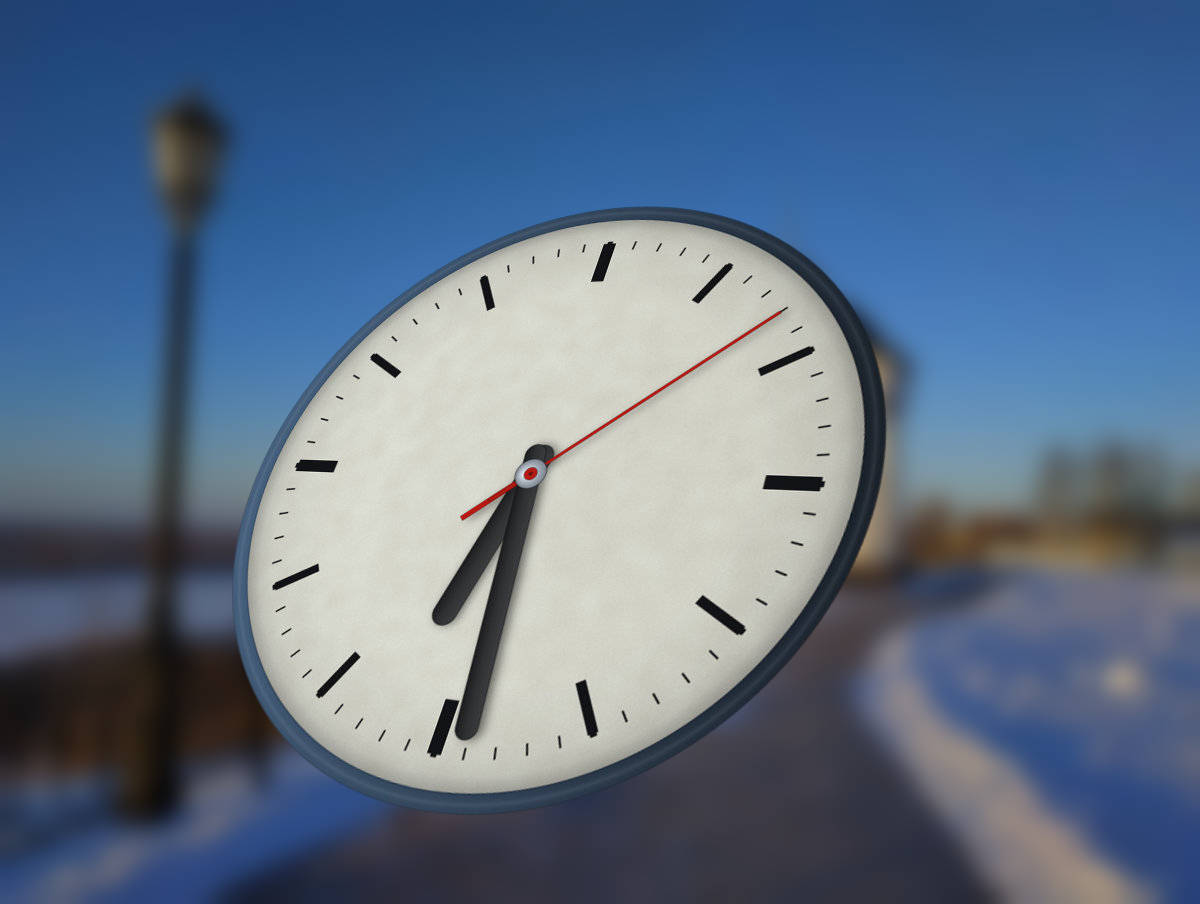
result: 6.29.08
